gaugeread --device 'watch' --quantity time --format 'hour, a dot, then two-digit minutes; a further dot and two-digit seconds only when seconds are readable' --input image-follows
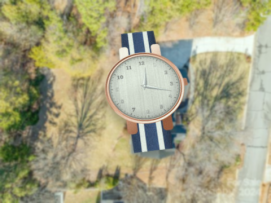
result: 12.18
